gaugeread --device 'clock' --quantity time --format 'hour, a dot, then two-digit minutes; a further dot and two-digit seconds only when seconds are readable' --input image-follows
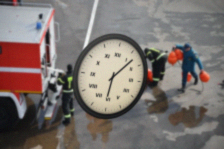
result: 6.07
